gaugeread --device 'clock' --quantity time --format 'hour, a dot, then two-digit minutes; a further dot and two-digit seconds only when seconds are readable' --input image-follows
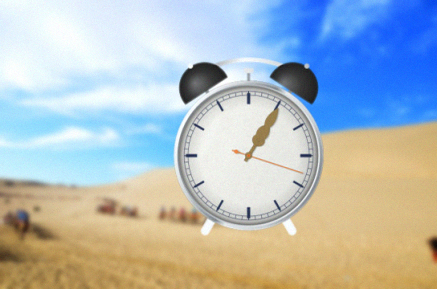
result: 1.05.18
